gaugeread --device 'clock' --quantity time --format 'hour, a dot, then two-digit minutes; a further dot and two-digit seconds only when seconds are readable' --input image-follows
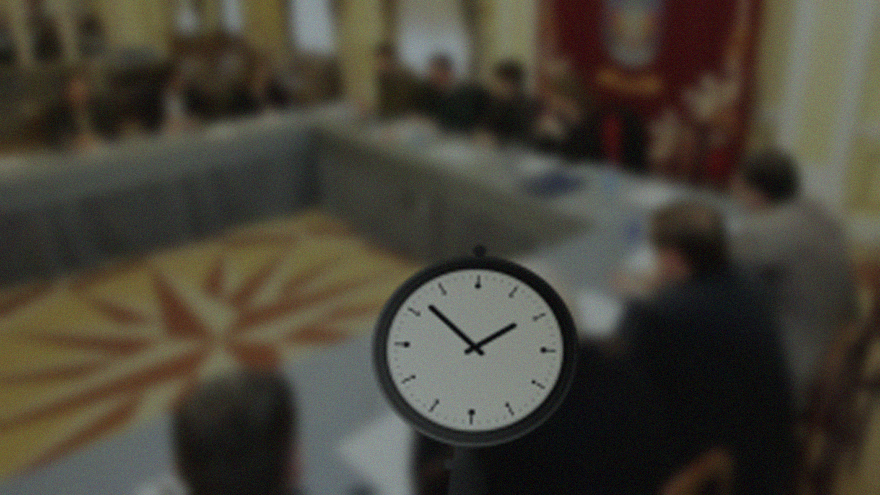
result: 1.52
